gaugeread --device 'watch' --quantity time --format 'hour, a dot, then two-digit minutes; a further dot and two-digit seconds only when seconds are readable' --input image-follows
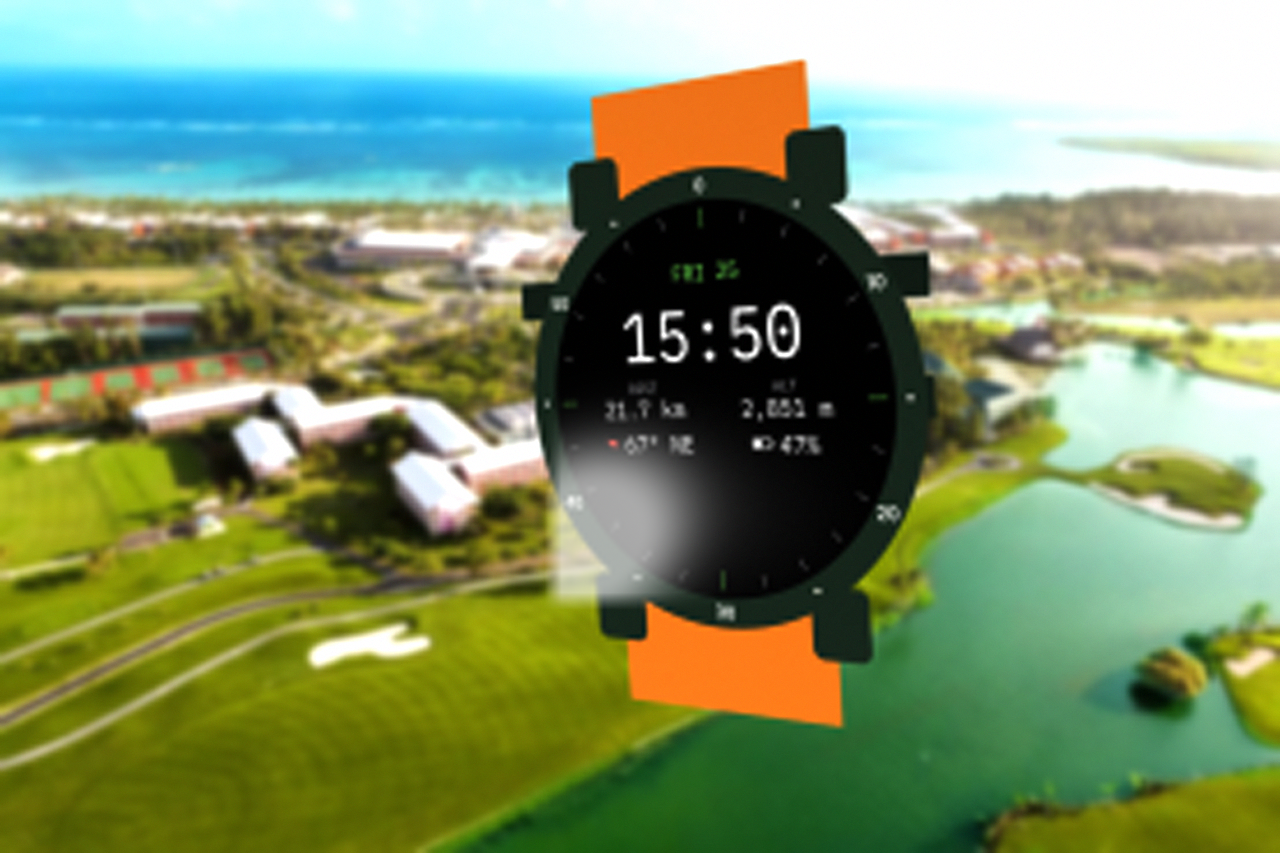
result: 15.50
